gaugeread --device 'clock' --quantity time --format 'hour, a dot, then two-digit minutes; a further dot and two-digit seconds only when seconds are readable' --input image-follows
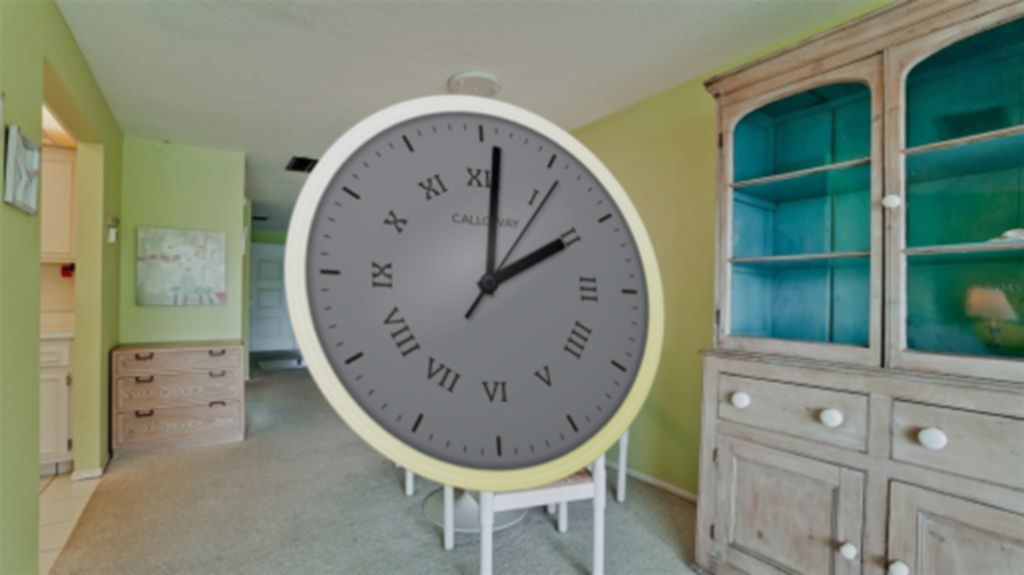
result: 2.01.06
